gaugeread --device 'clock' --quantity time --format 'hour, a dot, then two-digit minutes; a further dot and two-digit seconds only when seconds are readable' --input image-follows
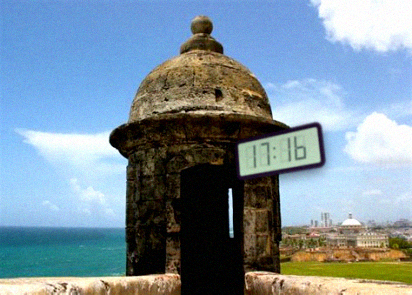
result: 17.16
